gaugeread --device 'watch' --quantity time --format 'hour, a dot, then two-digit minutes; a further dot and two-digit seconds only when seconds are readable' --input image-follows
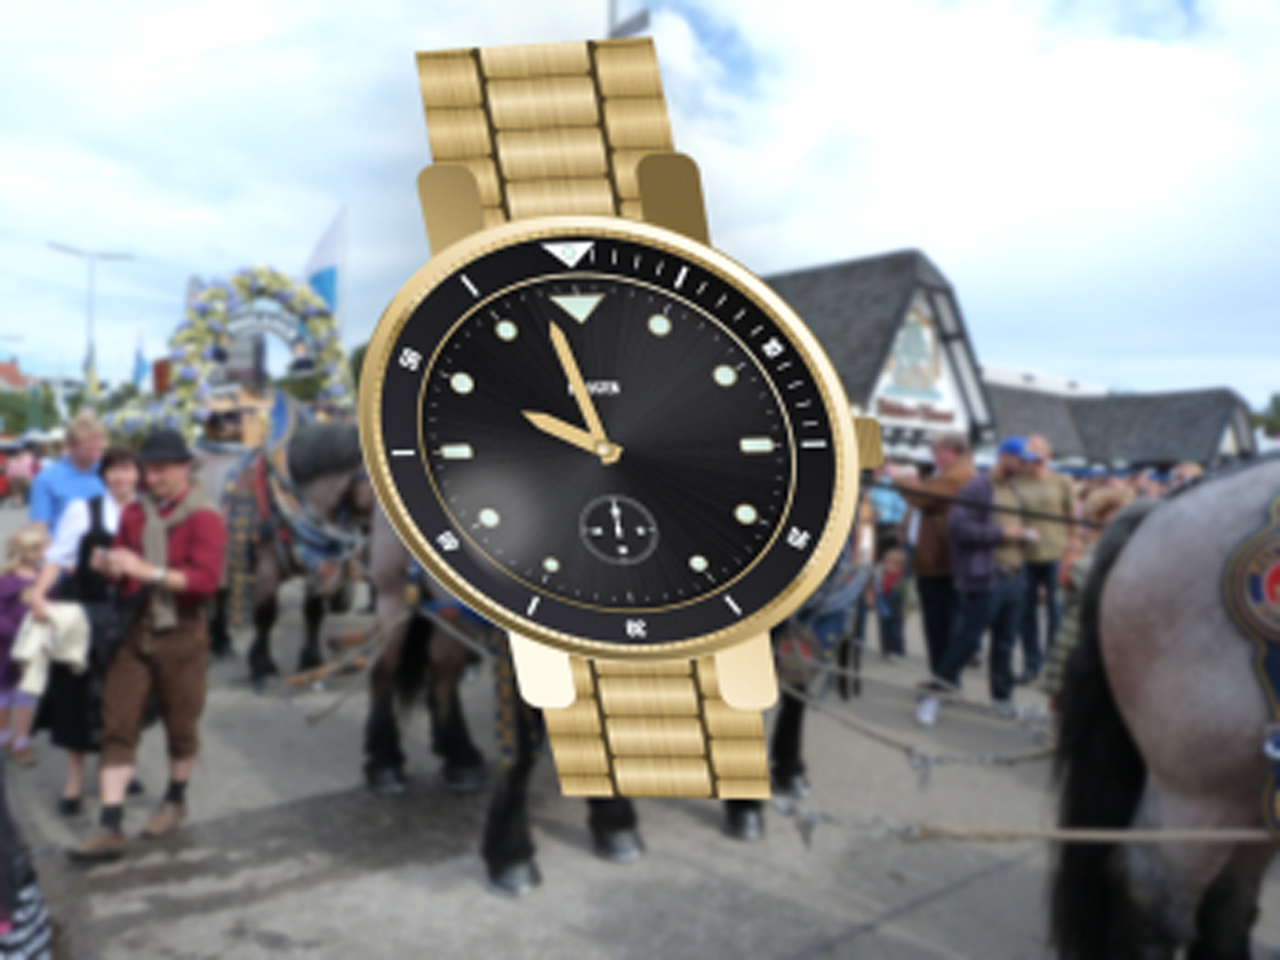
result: 9.58
